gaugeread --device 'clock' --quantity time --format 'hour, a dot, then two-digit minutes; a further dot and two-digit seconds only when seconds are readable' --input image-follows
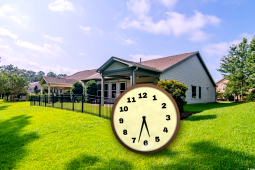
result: 5.33
